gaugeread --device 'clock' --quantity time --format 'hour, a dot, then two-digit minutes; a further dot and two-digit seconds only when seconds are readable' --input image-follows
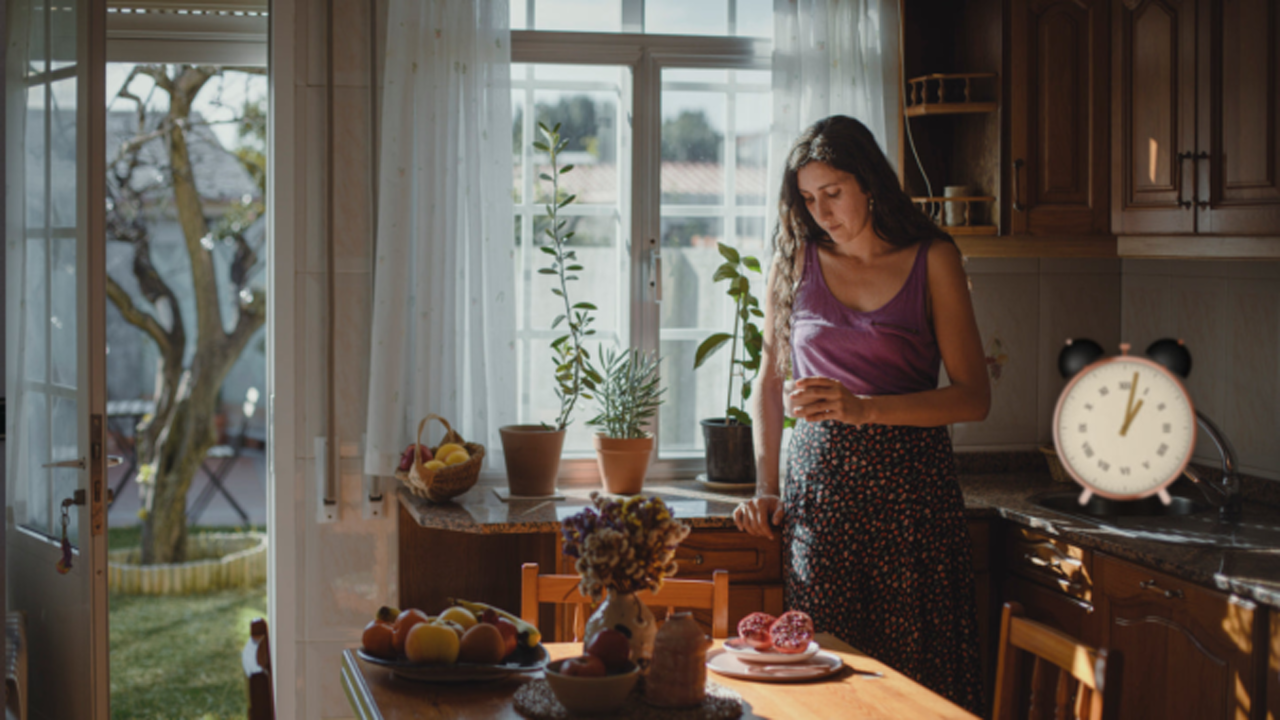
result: 1.02
